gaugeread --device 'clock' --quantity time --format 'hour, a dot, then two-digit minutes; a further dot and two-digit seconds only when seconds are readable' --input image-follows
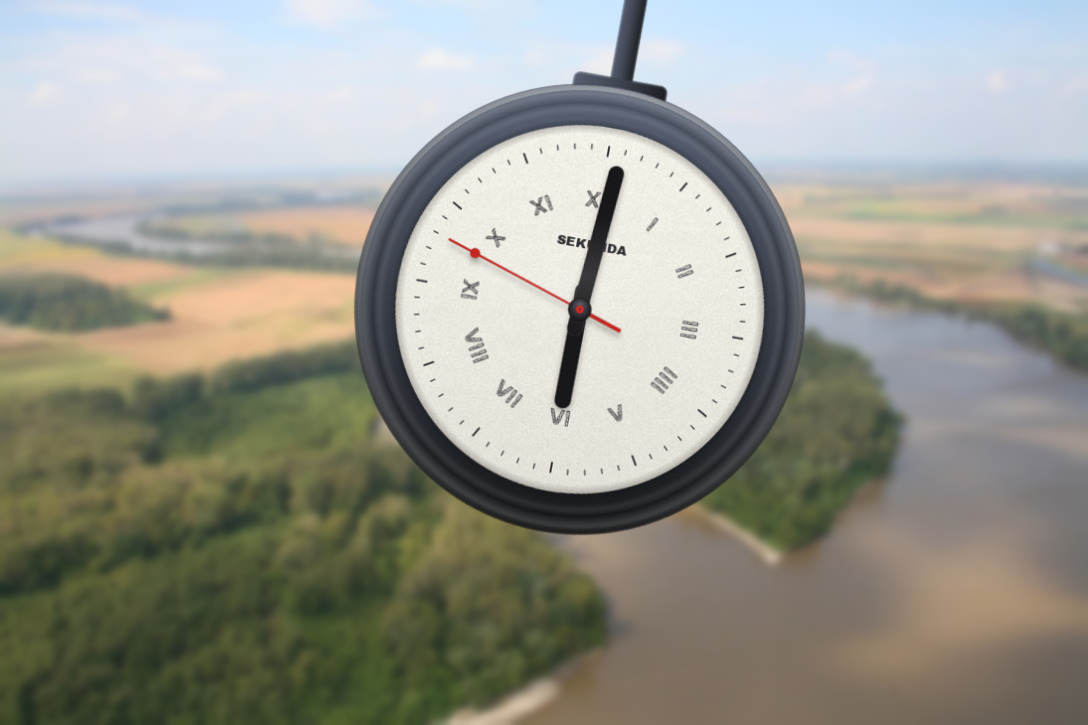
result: 6.00.48
